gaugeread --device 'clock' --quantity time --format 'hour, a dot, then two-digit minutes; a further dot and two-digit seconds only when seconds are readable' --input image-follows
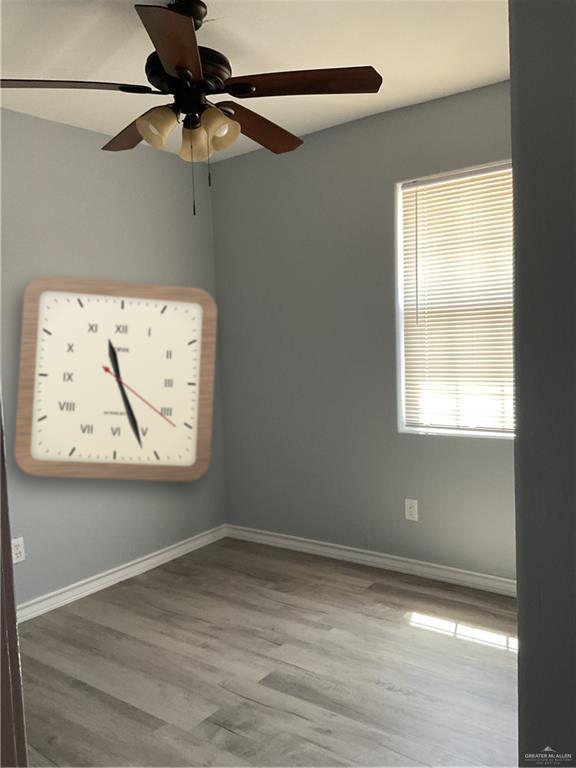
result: 11.26.21
